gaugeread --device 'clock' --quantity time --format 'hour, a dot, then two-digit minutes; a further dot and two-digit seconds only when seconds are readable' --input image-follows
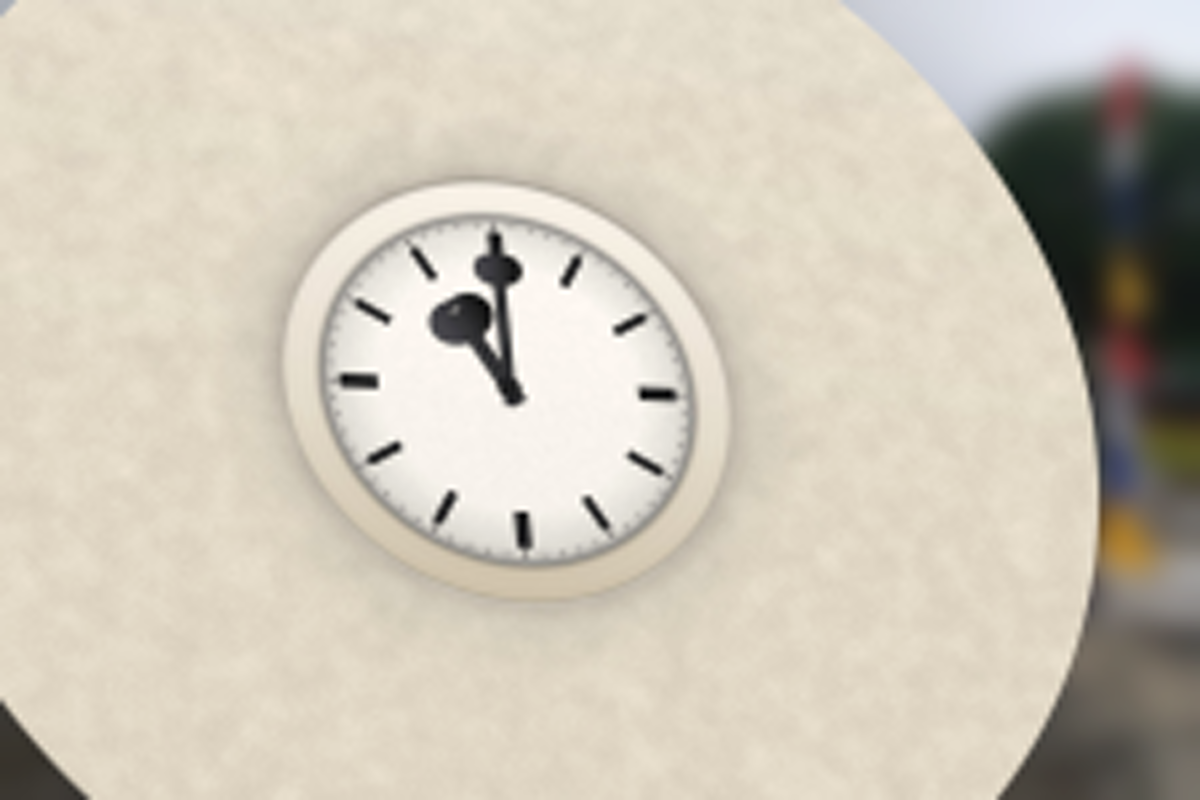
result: 11.00
